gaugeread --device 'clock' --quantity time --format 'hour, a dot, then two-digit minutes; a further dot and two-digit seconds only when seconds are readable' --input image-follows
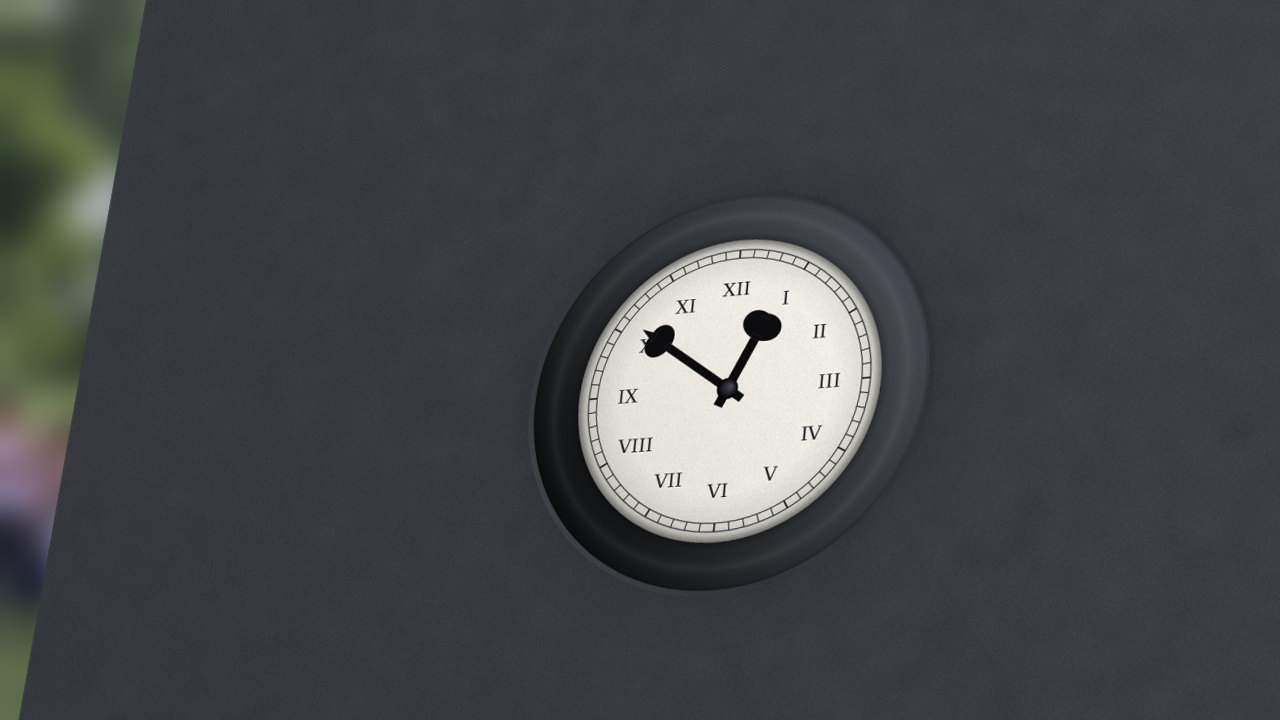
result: 12.51
